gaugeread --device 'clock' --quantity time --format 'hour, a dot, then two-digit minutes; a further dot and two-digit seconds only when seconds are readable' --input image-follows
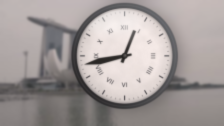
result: 12.43
